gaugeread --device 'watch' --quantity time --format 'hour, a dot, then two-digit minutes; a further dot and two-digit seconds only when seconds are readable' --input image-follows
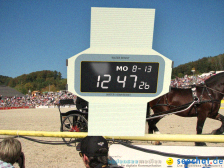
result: 12.47.26
